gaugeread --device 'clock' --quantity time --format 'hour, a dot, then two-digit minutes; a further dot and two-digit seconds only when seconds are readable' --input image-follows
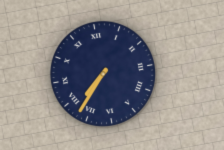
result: 7.37
